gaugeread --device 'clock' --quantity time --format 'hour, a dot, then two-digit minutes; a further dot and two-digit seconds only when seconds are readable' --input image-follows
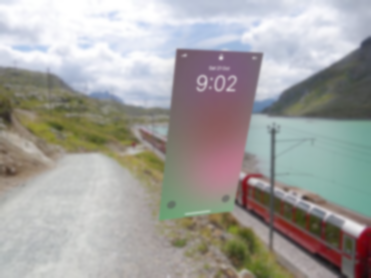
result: 9.02
